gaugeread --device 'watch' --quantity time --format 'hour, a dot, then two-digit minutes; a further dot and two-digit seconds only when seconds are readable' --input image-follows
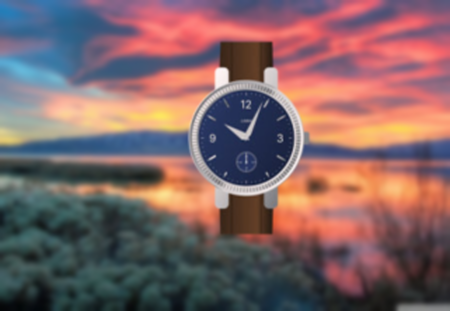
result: 10.04
